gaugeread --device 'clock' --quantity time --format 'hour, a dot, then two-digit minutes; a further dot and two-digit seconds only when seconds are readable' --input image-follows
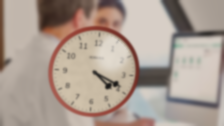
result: 4.19
